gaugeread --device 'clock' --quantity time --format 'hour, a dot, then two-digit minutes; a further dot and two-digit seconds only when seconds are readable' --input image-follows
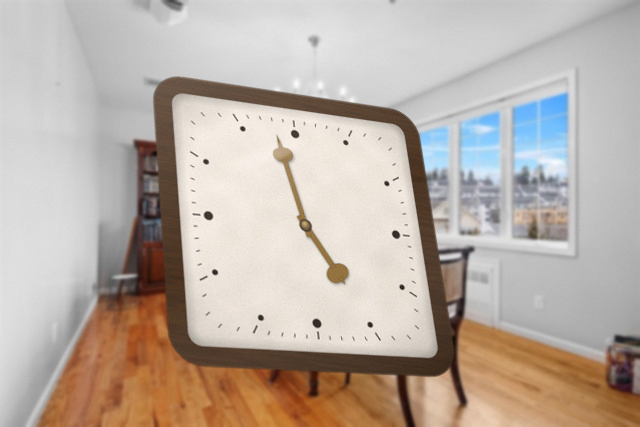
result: 4.58
